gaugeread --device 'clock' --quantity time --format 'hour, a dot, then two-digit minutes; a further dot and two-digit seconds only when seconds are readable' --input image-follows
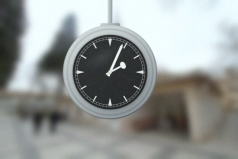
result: 2.04
